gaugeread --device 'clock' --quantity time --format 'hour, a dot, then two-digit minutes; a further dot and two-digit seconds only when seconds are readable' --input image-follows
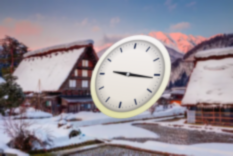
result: 9.16
